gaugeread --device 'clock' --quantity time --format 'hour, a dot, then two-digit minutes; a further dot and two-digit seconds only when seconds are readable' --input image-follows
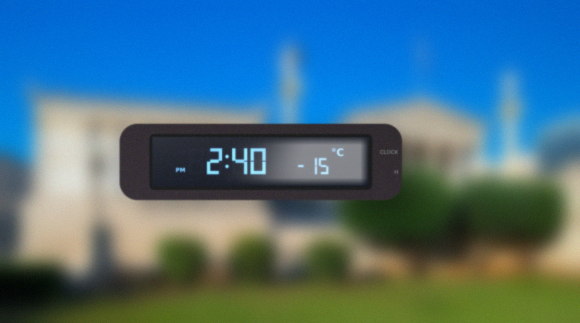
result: 2.40
